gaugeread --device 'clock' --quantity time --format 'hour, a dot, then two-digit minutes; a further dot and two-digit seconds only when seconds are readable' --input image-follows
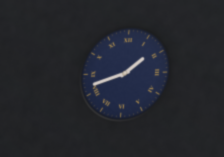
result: 1.42
